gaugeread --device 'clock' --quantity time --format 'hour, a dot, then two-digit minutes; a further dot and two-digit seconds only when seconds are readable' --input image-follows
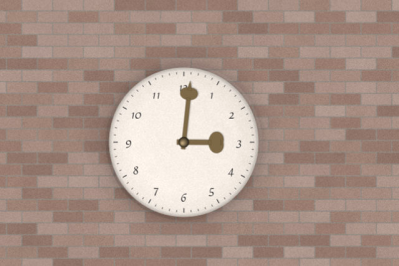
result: 3.01
